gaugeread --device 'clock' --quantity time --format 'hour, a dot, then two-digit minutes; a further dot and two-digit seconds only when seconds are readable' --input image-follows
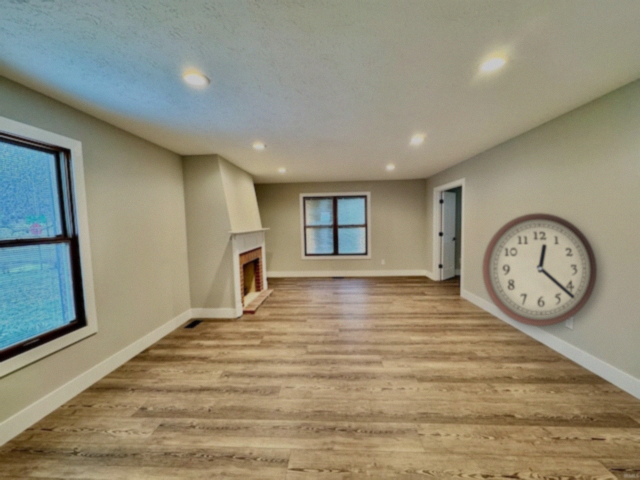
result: 12.22
